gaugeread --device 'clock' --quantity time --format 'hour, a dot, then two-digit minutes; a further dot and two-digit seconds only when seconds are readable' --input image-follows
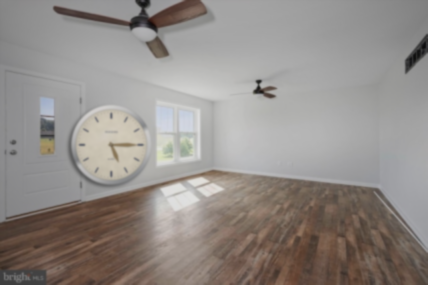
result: 5.15
